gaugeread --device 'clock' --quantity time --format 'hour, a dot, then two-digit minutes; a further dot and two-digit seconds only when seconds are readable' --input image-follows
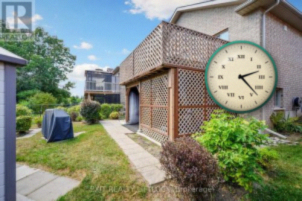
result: 2.23
